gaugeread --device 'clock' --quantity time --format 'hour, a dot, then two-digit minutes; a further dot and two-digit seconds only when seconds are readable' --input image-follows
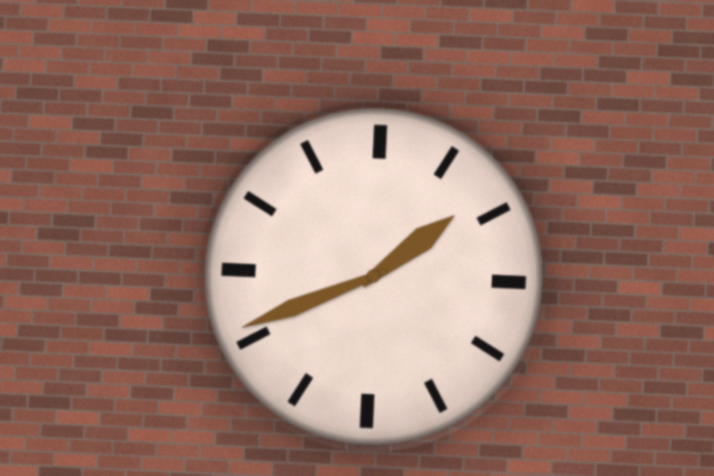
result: 1.41
